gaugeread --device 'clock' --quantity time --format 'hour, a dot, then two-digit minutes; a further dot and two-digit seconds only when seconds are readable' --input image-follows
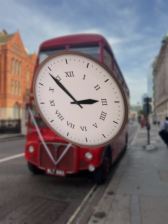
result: 2.54
